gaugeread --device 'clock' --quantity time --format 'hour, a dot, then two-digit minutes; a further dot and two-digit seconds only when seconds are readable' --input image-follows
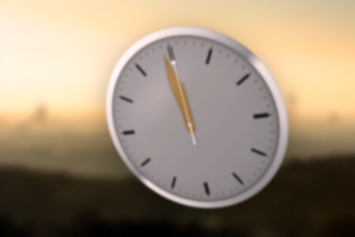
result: 11.59.00
